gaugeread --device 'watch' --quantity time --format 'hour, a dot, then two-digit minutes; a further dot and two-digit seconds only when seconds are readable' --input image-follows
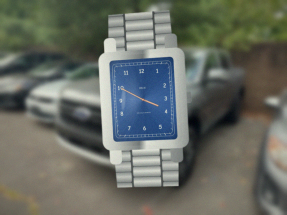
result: 3.50
